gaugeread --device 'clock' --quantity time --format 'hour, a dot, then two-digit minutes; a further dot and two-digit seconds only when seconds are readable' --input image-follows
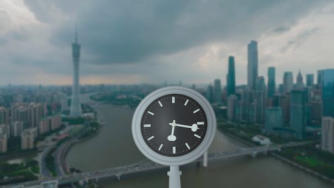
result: 6.17
